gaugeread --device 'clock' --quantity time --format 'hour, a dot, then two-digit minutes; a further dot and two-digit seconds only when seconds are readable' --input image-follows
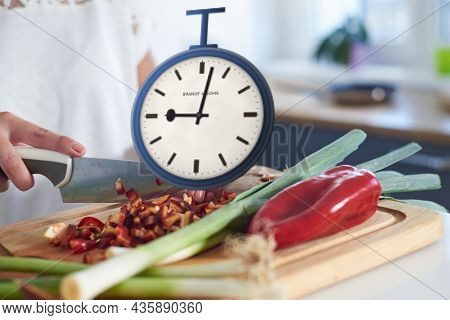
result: 9.02
